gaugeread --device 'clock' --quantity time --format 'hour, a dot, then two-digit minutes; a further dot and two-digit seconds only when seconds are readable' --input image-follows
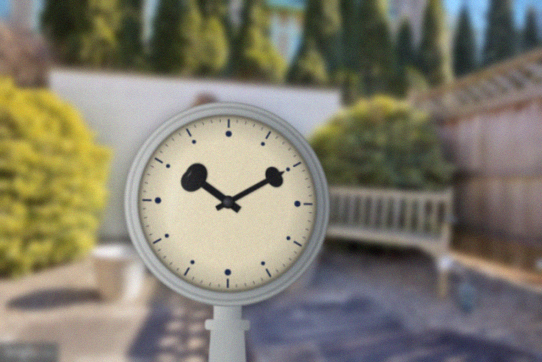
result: 10.10
